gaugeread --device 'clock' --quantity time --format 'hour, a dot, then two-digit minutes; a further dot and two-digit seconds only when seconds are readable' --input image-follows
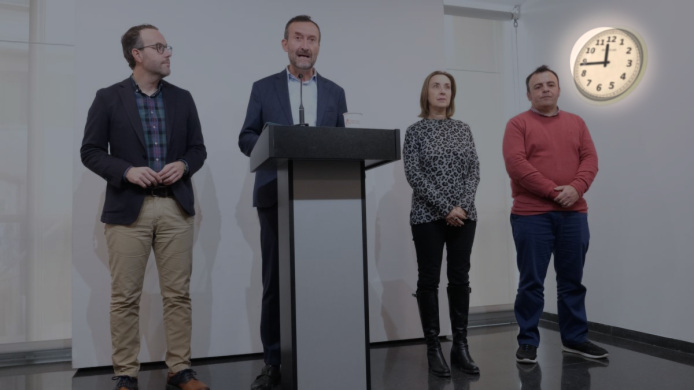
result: 11.44
